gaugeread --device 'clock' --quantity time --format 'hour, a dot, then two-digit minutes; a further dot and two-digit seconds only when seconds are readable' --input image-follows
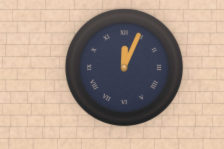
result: 12.04
